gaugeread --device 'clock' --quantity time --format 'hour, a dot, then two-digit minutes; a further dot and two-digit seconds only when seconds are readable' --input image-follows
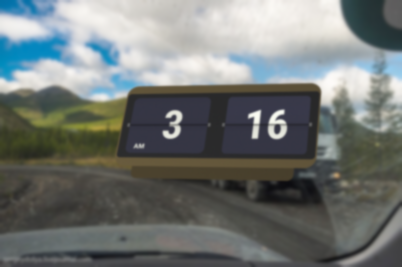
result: 3.16
